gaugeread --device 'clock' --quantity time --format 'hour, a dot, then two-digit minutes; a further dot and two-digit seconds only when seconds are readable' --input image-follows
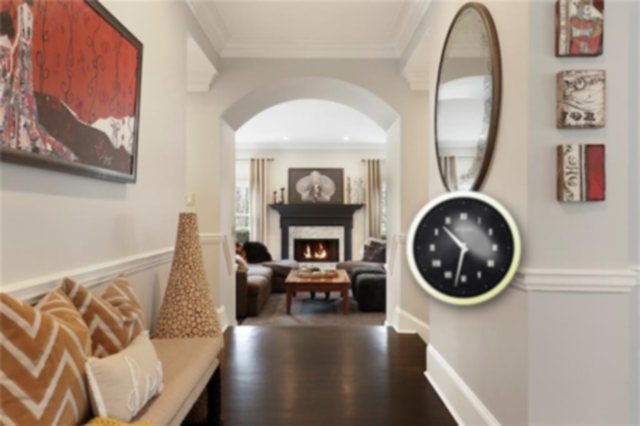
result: 10.32
